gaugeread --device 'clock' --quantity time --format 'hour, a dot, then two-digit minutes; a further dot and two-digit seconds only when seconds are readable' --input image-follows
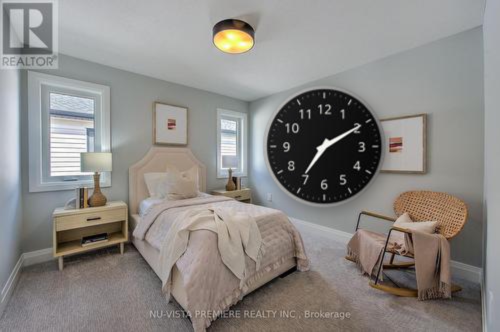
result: 7.10
